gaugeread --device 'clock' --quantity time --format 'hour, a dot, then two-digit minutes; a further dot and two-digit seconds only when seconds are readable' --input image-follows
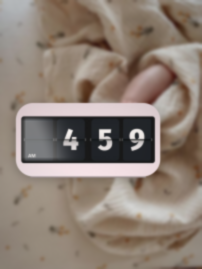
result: 4.59
